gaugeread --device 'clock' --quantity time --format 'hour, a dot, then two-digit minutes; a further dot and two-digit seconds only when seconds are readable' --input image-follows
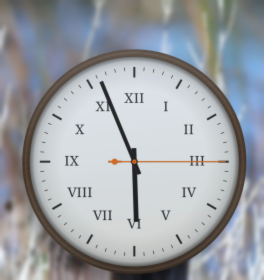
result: 5.56.15
